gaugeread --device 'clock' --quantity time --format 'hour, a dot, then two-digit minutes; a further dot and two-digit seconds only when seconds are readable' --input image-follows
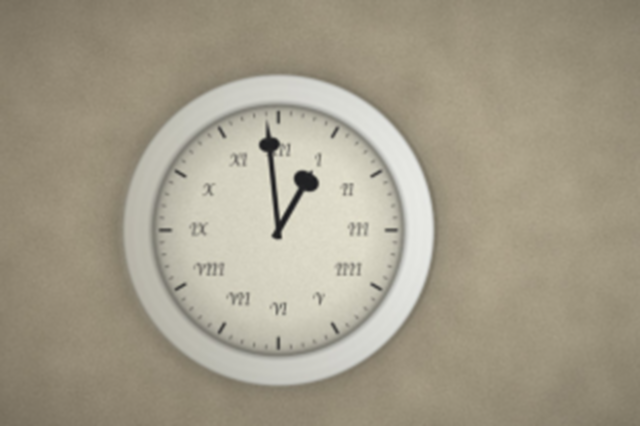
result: 12.59
